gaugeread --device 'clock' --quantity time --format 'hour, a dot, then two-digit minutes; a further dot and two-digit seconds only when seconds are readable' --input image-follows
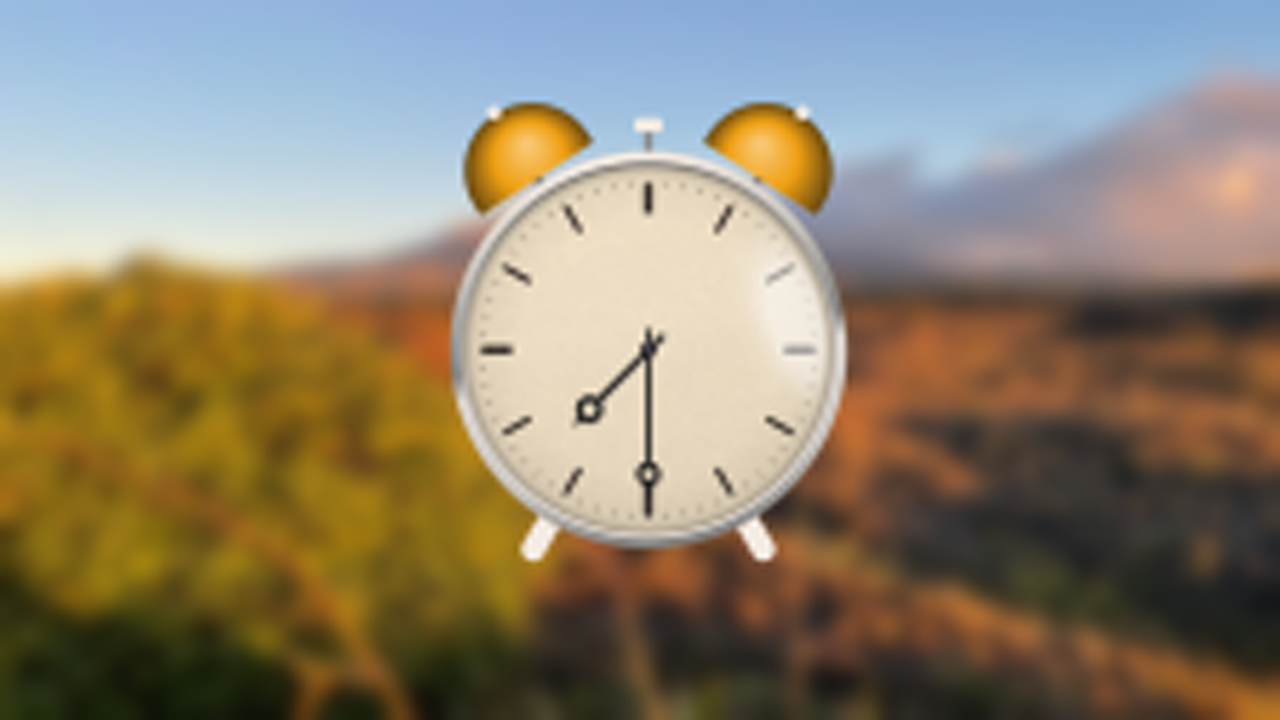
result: 7.30
